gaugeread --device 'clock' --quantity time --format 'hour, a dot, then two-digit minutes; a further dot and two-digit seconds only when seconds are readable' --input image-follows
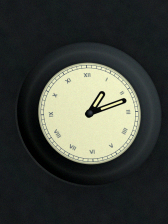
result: 1.12
